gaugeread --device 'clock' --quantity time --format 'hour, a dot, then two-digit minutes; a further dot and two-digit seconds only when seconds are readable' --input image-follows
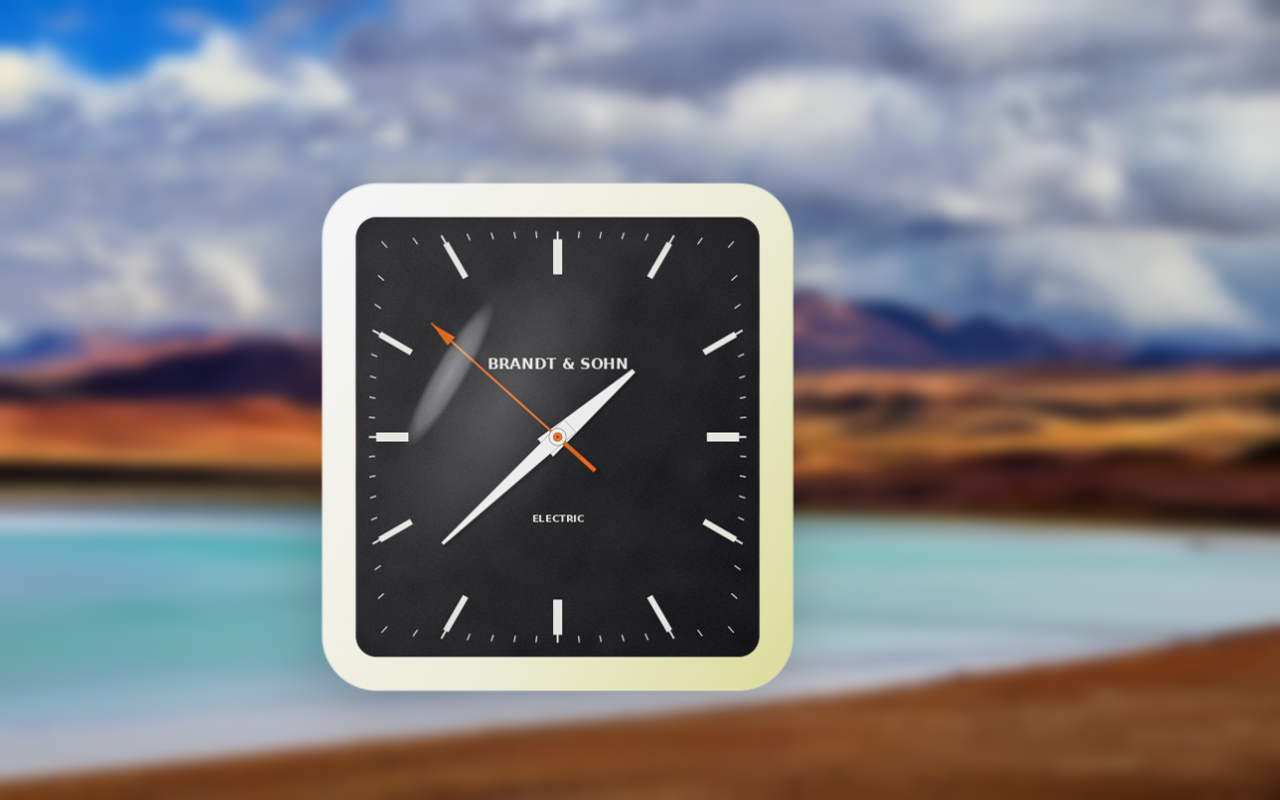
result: 1.37.52
